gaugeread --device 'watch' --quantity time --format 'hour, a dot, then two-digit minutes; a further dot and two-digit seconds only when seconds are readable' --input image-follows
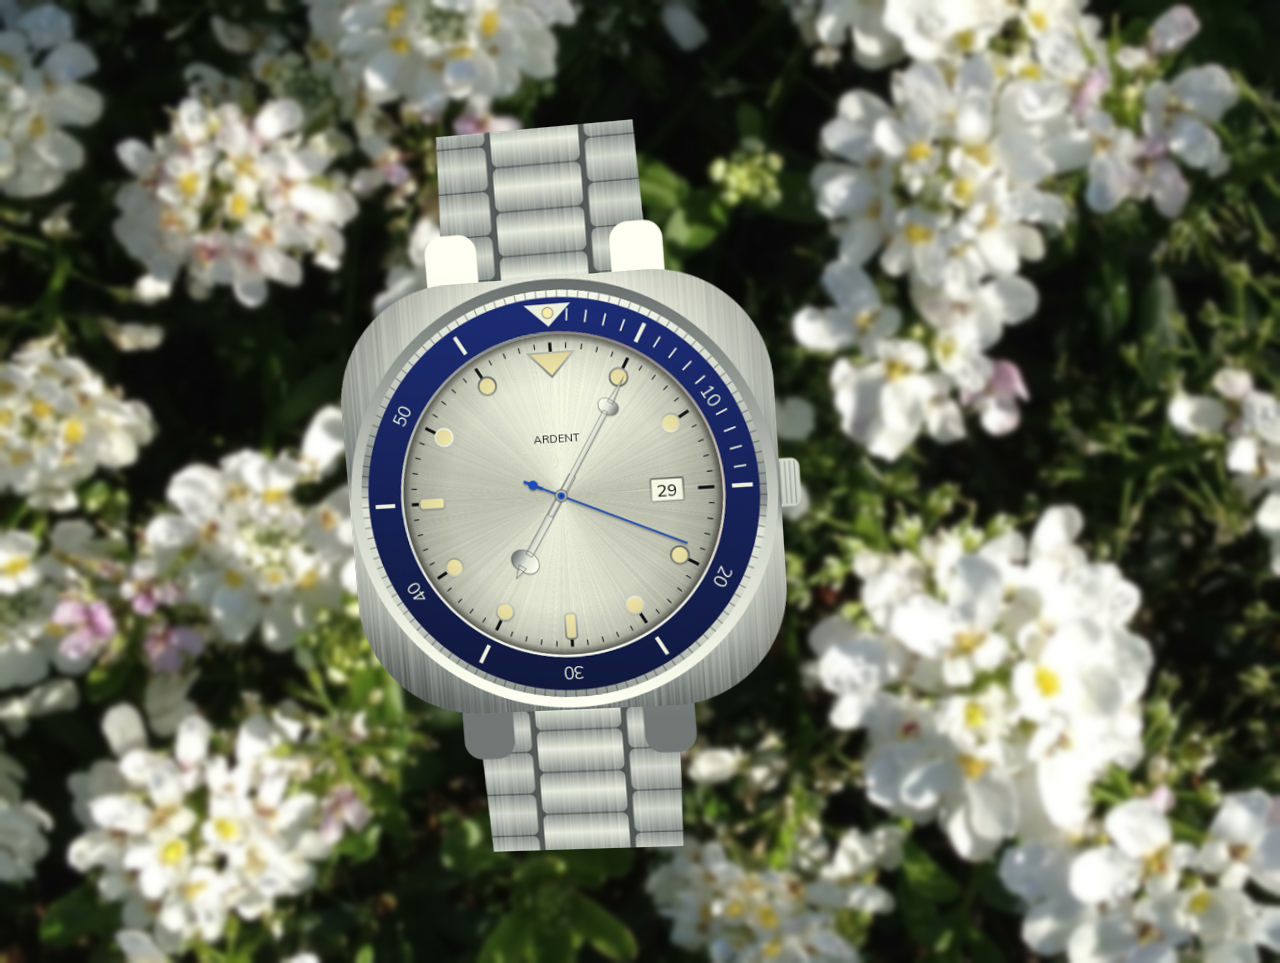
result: 7.05.19
